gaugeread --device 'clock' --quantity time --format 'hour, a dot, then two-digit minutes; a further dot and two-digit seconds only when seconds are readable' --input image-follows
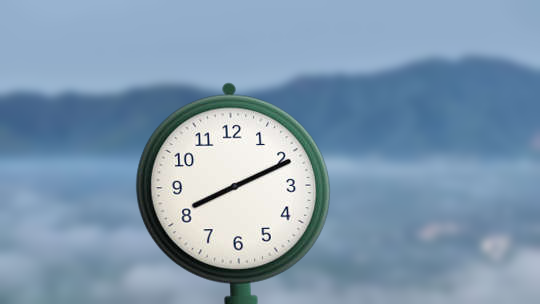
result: 8.11
